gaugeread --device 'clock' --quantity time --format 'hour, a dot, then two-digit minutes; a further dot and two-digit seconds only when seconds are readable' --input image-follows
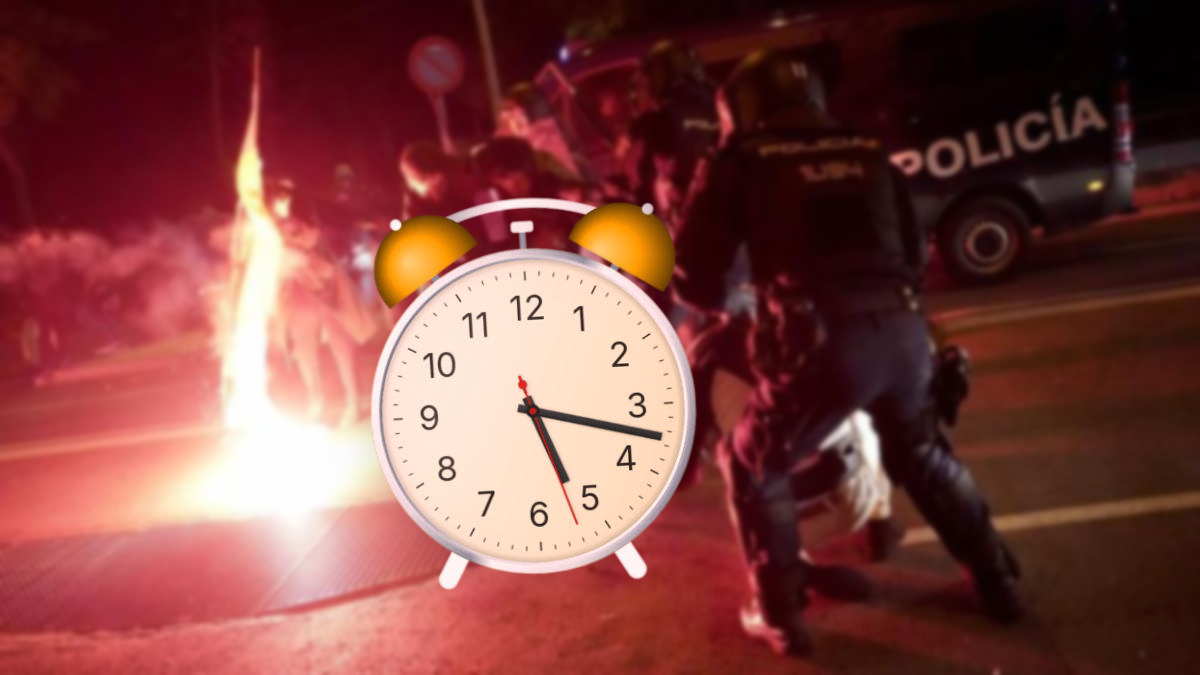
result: 5.17.27
